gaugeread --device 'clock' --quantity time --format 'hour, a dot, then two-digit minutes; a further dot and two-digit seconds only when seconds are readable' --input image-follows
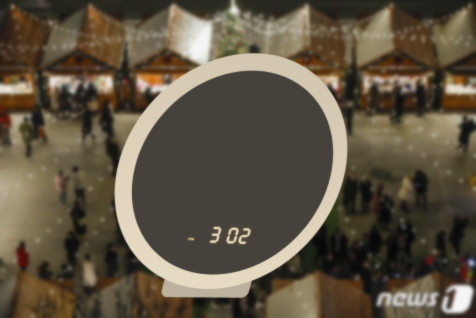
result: 3.02
